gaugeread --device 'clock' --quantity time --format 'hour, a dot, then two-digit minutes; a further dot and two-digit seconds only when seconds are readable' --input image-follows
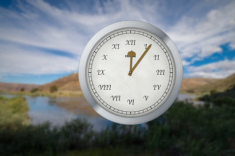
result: 12.06
